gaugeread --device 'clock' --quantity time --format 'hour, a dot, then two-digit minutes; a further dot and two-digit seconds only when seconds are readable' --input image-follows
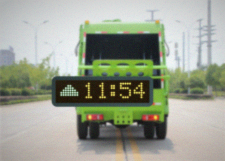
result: 11.54
